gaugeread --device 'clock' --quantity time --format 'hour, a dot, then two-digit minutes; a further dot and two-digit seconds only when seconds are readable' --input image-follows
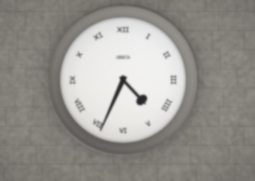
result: 4.34
